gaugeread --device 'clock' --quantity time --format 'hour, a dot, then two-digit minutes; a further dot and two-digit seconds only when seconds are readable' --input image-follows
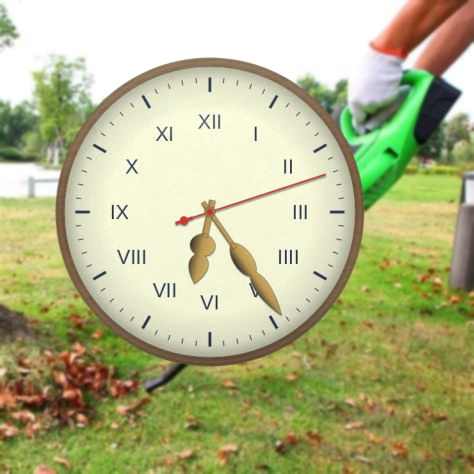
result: 6.24.12
